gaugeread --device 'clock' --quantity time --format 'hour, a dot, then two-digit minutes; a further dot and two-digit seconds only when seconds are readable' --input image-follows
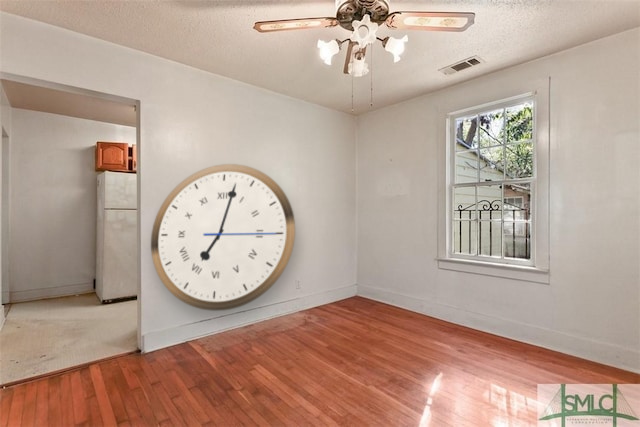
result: 7.02.15
